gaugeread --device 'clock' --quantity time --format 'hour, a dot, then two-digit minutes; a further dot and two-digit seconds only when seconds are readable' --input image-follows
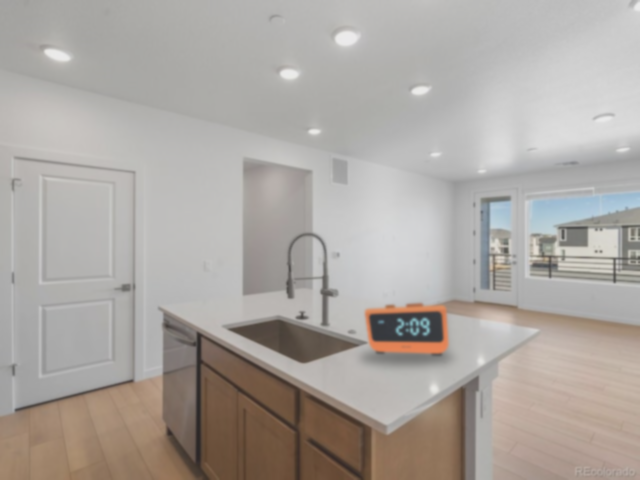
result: 2.09
